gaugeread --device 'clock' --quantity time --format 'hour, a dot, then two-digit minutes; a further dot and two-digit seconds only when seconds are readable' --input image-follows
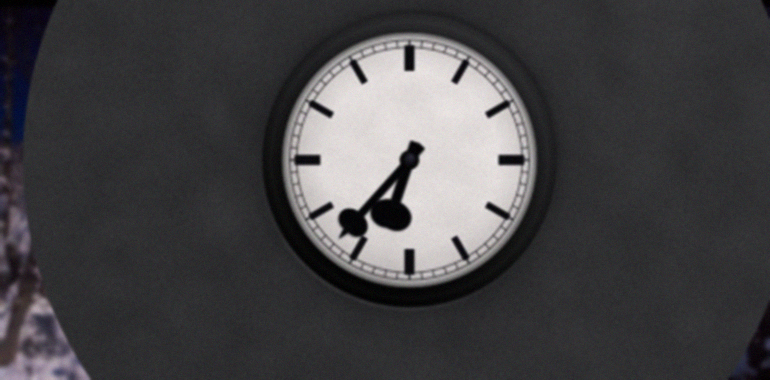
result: 6.37
